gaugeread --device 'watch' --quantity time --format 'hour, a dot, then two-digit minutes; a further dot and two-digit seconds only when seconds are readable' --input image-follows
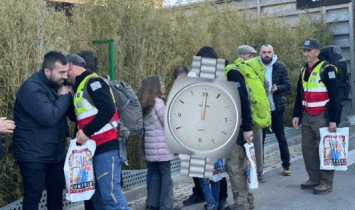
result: 12.00
